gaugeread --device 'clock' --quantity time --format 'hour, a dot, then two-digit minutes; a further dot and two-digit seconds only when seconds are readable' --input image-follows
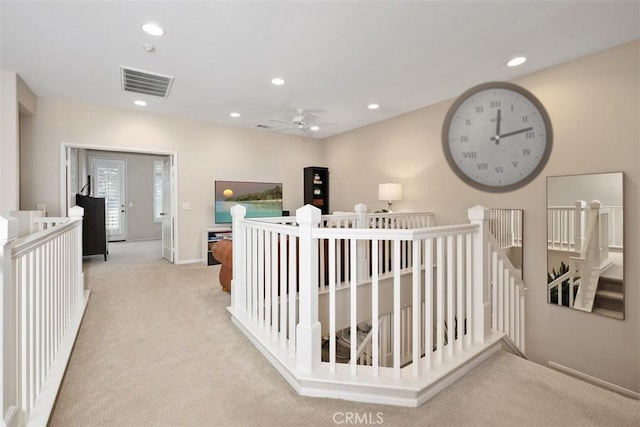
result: 12.13
